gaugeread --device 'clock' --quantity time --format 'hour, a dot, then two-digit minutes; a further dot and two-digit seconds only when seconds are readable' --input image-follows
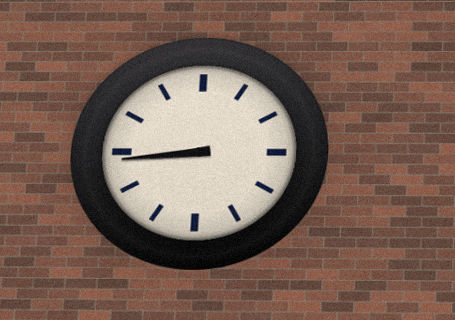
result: 8.44
